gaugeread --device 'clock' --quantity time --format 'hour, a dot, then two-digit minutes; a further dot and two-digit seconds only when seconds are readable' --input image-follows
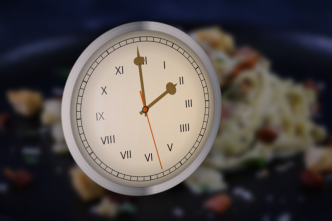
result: 1.59.28
